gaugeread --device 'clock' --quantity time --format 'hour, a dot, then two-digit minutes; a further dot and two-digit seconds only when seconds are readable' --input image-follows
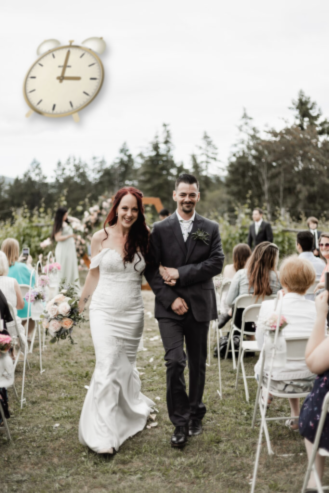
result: 3.00
